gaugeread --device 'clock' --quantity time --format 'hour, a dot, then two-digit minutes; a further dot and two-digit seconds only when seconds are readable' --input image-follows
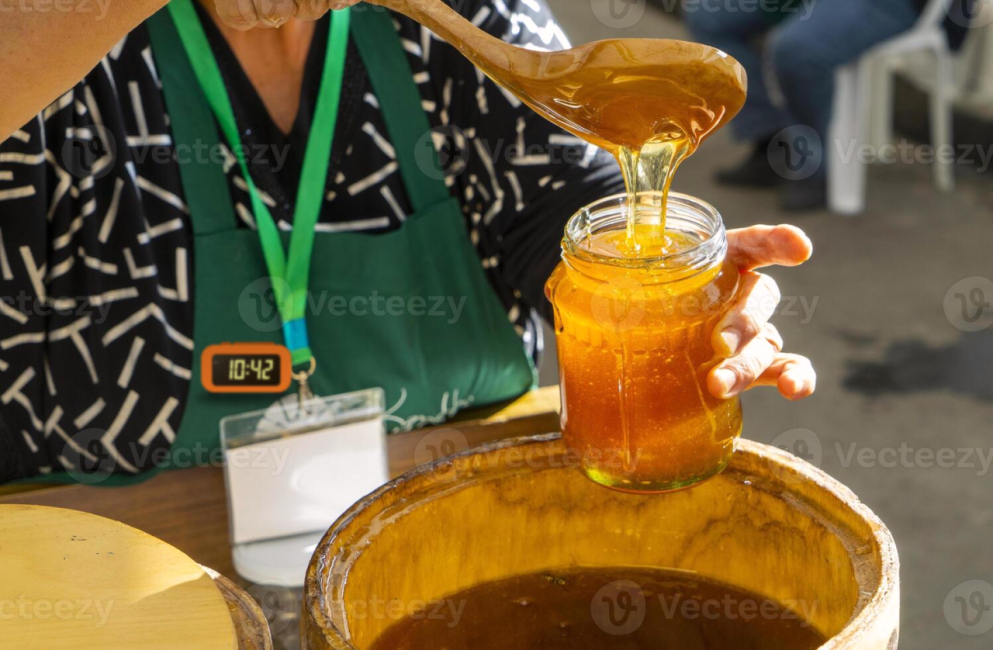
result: 10.42
